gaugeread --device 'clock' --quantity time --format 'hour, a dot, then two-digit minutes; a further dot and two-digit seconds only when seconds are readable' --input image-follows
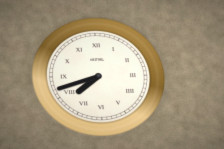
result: 7.42
